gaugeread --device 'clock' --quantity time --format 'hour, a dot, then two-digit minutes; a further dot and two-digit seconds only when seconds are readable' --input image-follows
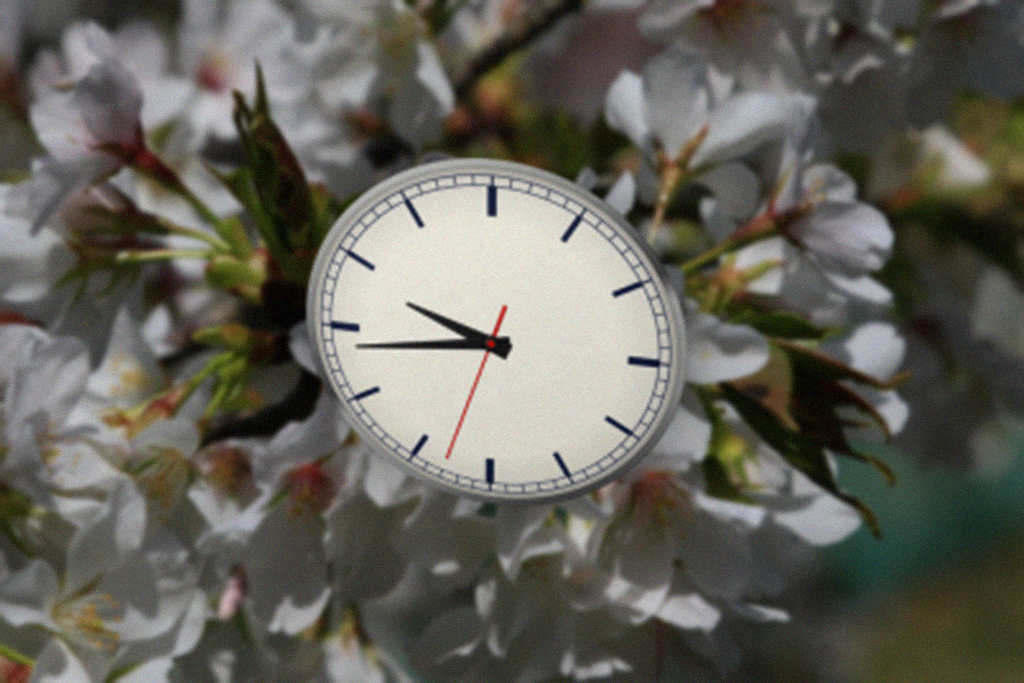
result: 9.43.33
